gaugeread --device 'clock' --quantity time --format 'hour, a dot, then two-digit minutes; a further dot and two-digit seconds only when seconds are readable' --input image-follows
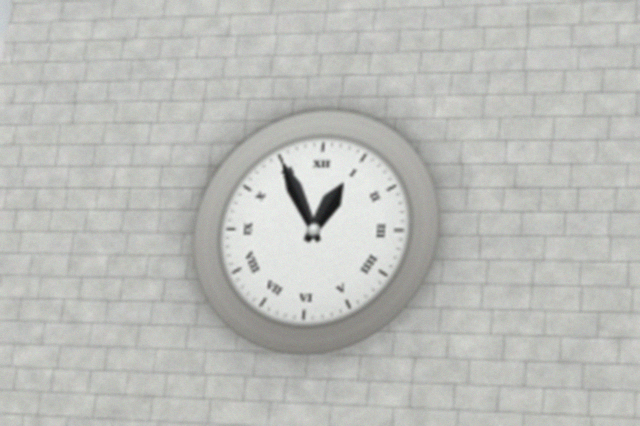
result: 12.55
